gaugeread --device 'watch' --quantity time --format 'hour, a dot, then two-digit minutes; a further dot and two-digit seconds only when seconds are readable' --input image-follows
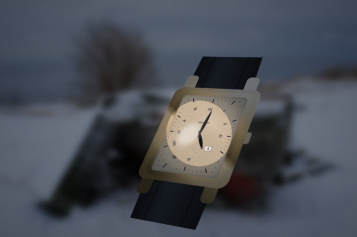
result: 5.01
